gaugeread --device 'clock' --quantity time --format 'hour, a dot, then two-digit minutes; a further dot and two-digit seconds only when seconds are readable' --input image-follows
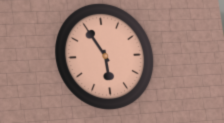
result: 5.55
